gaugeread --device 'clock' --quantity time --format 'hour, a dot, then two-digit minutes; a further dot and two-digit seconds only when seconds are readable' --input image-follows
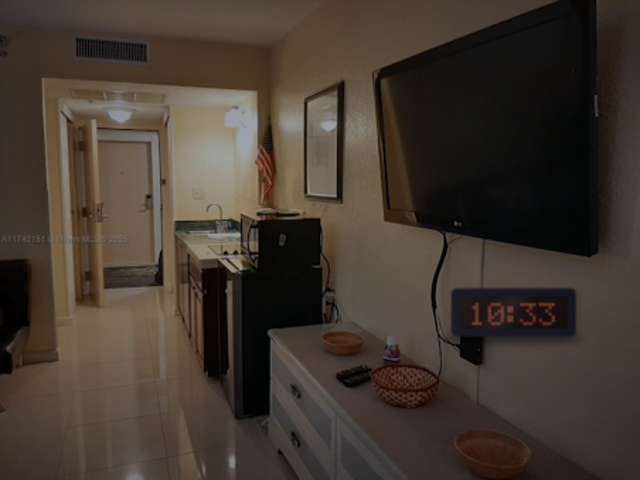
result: 10.33
